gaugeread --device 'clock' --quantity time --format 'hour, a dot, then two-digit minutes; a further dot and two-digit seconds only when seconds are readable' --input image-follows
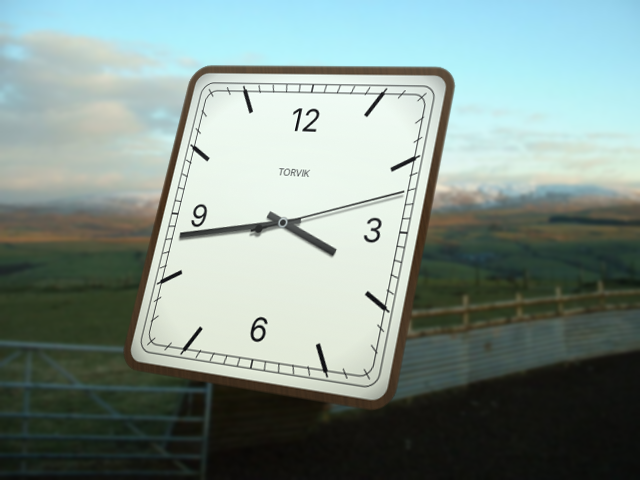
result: 3.43.12
